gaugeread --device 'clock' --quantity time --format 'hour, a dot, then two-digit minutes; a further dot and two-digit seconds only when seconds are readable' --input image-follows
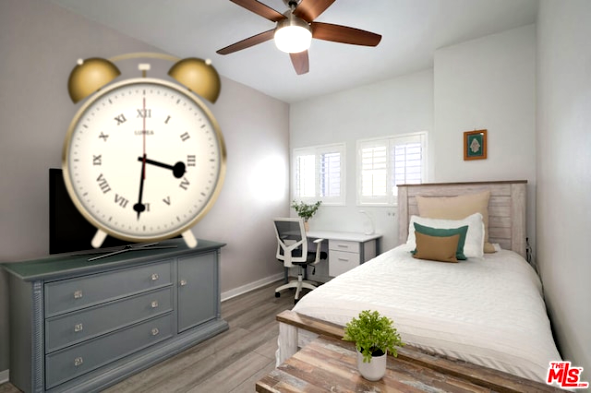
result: 3.31.00
